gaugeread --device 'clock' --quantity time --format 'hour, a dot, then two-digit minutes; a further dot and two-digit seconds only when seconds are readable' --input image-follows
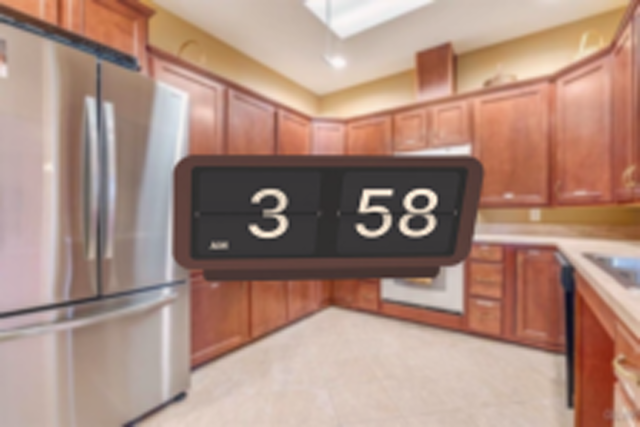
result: 3.58
